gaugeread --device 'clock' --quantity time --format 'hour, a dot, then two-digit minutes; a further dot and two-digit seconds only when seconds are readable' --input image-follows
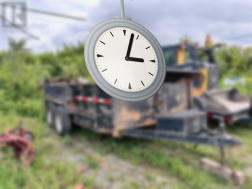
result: 3.03
